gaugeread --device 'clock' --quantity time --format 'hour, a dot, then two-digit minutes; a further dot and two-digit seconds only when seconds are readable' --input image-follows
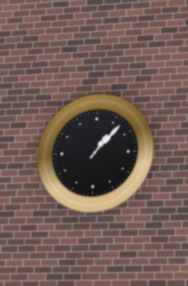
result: 1.07
